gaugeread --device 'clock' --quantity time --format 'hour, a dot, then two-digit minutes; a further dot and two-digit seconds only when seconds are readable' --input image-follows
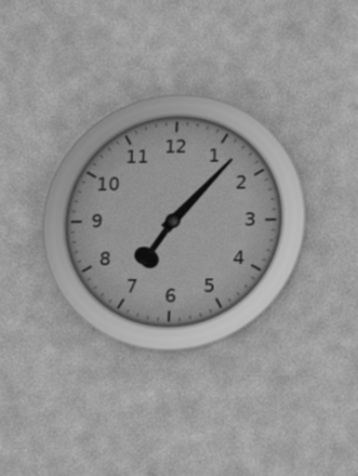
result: 7.07
